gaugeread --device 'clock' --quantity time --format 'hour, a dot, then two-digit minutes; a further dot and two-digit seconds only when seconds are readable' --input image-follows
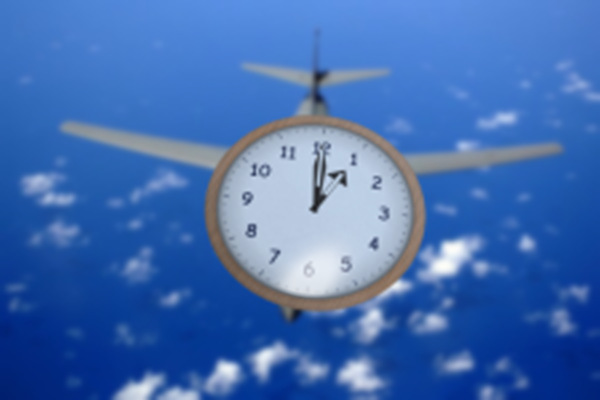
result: 1.00
